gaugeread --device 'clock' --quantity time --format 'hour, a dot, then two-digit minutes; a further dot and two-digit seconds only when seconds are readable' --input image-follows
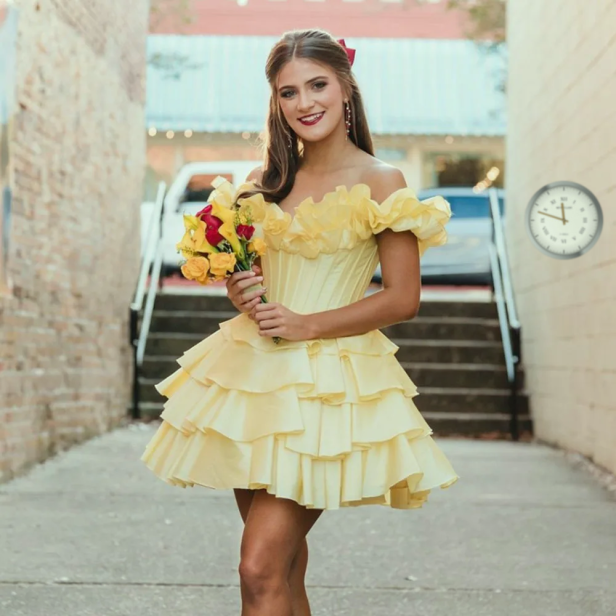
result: 11.48
